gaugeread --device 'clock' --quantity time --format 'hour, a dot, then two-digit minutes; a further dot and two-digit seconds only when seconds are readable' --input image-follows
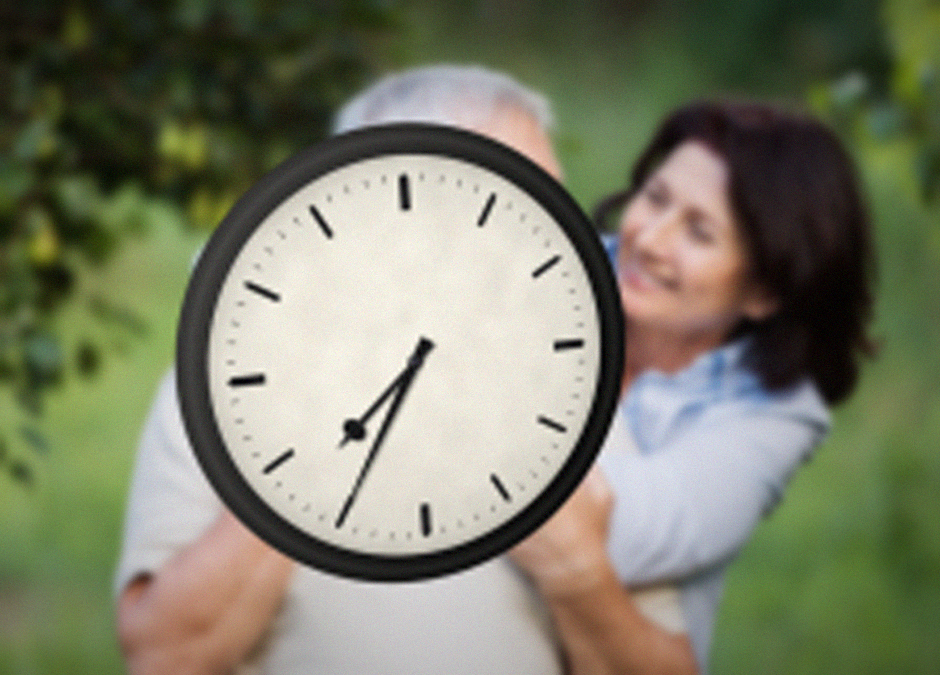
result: 7.35
